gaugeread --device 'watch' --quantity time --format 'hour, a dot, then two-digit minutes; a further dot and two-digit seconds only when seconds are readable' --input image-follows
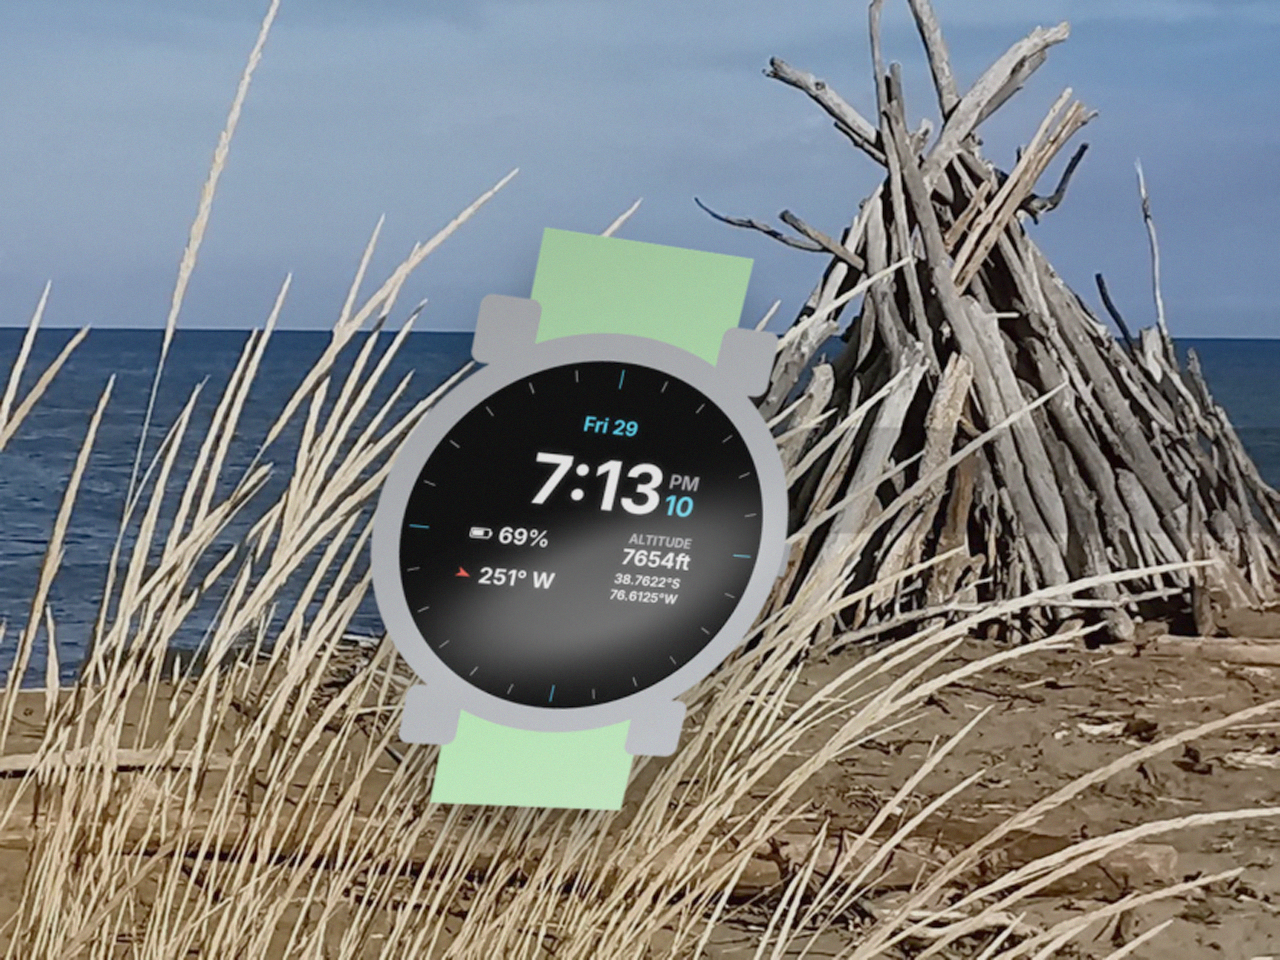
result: 7.13.10
